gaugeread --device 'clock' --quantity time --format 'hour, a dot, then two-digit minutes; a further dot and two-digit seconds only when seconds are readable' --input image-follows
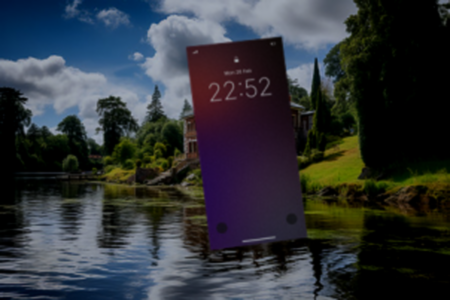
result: 22.52
